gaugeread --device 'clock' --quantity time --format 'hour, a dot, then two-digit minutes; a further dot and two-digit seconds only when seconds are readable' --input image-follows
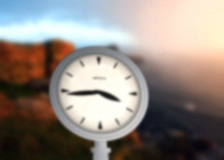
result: 3.44
